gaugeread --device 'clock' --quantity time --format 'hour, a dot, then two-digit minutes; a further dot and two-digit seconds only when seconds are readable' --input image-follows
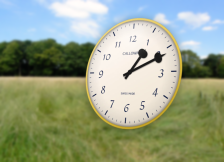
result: 1.11
